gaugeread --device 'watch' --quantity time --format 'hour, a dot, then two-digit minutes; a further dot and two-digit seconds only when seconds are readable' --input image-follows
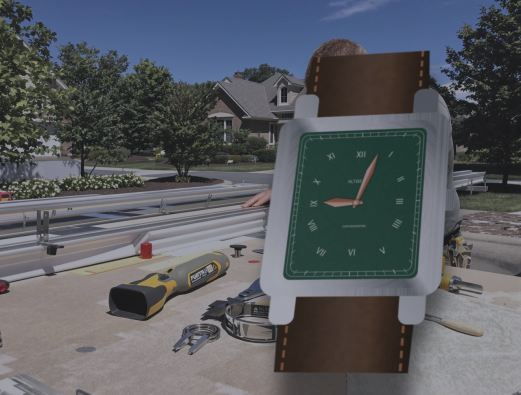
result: 9.03
